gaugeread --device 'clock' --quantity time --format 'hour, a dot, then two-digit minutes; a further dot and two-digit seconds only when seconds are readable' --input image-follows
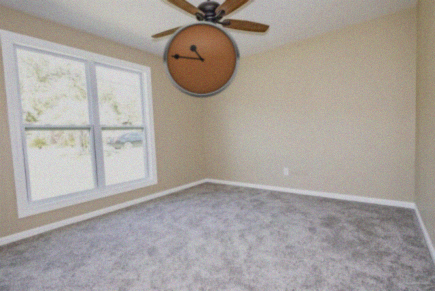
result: 10.46
